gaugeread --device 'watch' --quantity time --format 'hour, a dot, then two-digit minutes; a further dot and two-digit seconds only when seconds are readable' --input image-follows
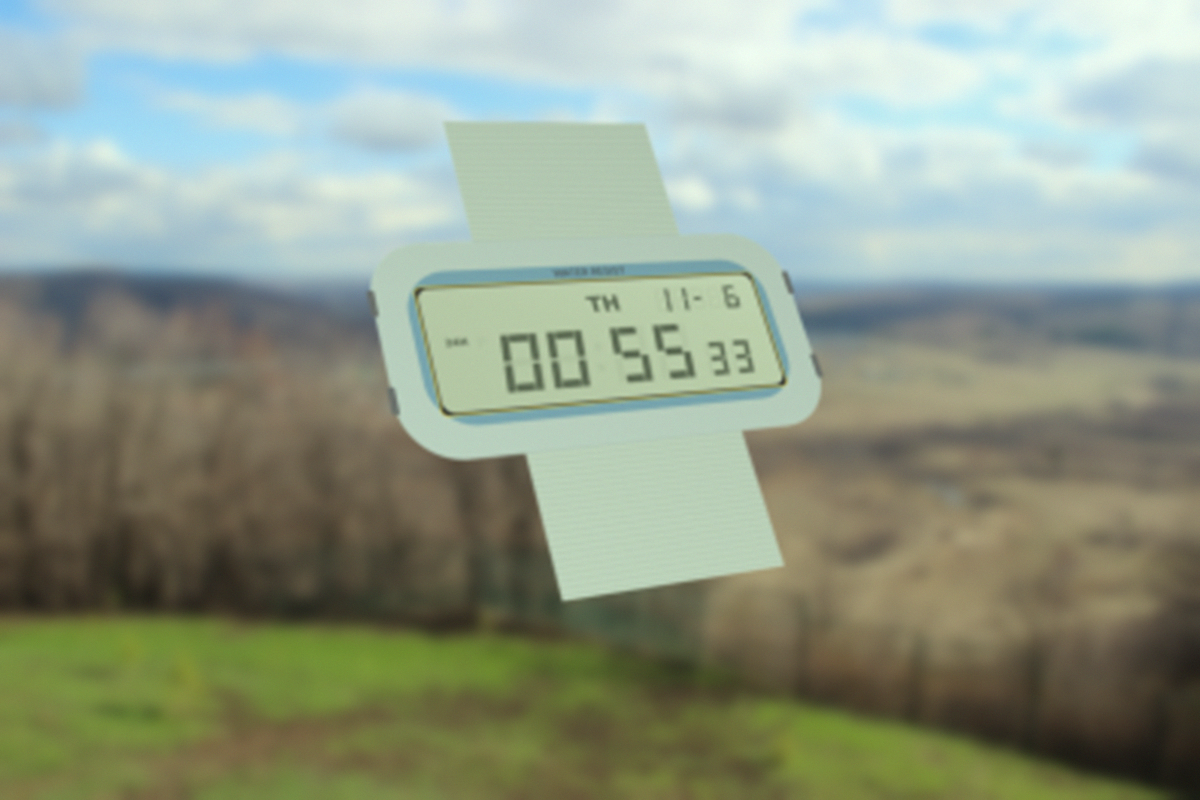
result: 0.55.33
